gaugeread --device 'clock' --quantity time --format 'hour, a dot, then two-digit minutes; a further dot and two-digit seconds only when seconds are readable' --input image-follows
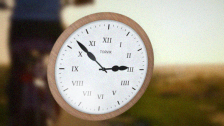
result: 2.52
